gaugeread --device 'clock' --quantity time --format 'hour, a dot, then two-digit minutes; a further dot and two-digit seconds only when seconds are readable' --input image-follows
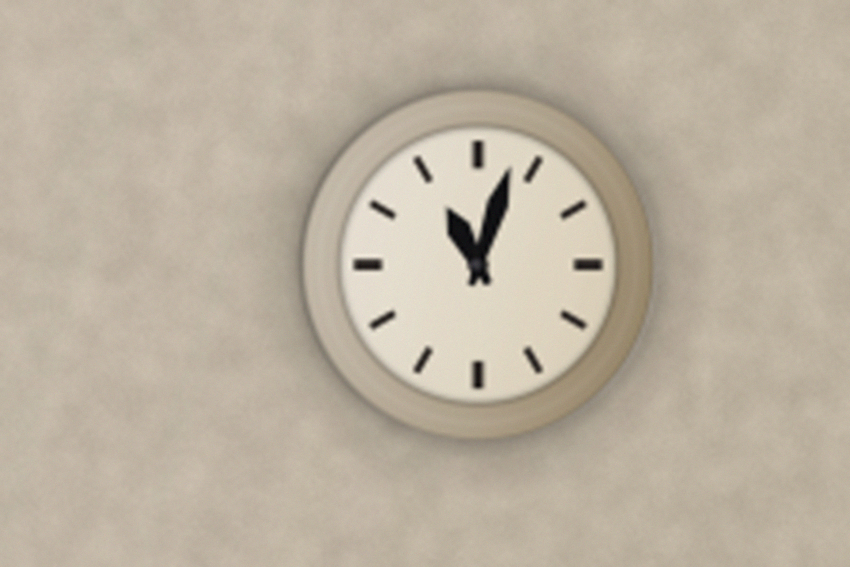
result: 11.03
